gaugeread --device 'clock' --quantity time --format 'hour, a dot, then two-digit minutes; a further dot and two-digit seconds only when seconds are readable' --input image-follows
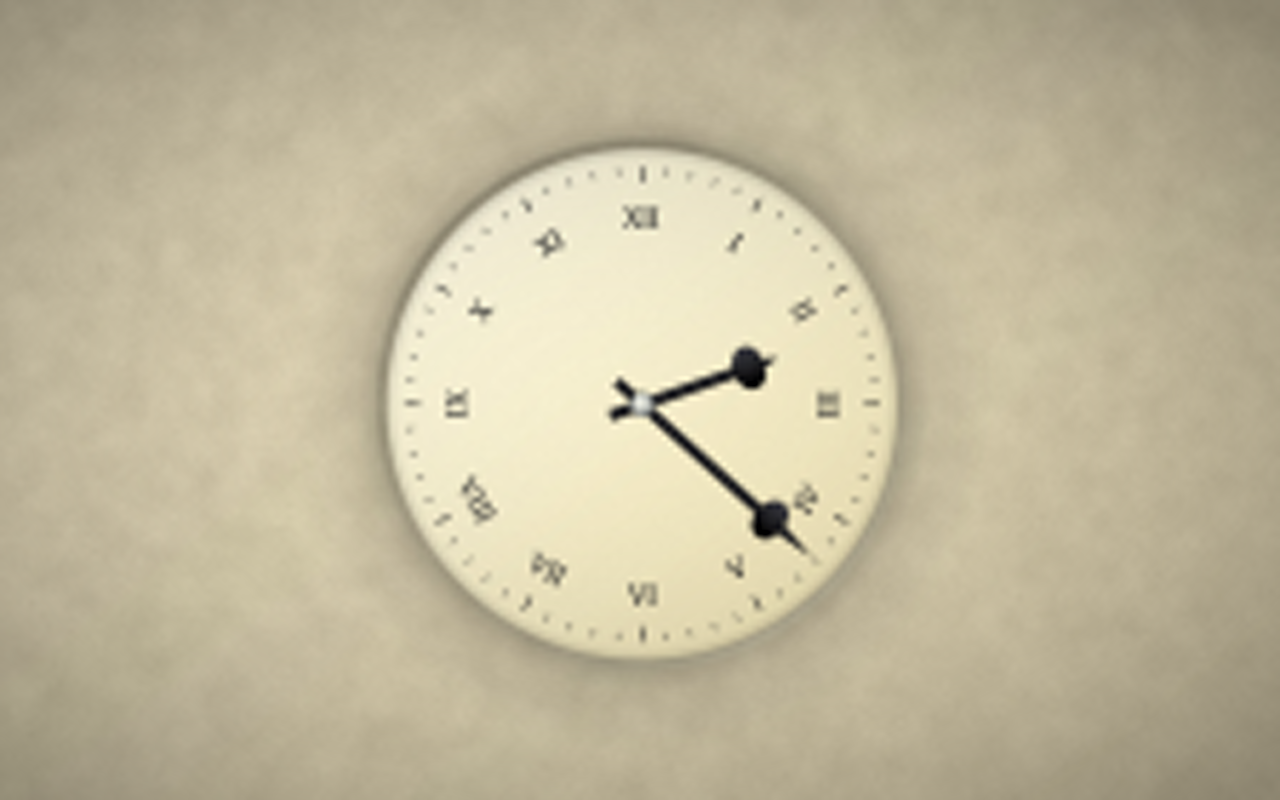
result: 2.22
